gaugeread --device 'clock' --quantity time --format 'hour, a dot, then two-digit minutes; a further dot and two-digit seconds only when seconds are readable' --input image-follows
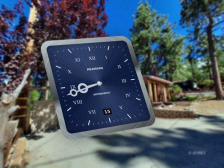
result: 8.43
